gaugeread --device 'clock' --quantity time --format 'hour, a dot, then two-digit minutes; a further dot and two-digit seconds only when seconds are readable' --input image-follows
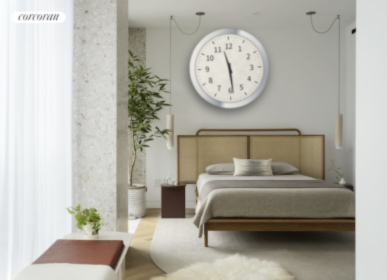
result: 11.29
